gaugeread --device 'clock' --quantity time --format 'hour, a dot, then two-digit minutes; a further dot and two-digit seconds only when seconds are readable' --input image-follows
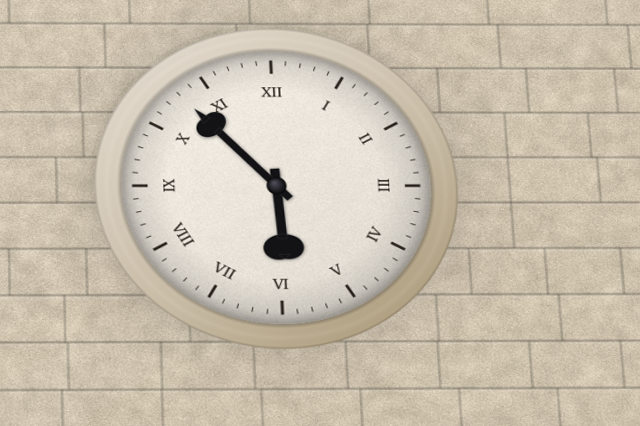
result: 5.53
